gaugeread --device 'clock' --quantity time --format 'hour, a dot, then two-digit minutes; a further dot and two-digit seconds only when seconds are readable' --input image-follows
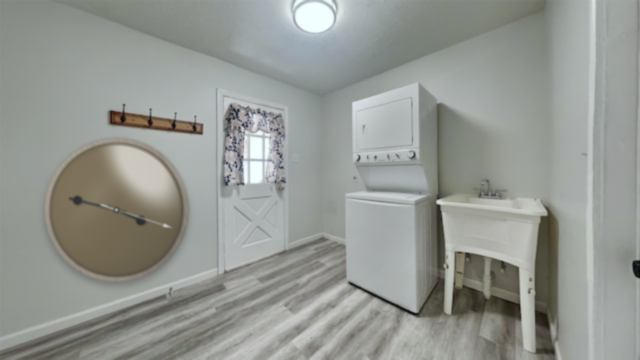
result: 3.47.18
